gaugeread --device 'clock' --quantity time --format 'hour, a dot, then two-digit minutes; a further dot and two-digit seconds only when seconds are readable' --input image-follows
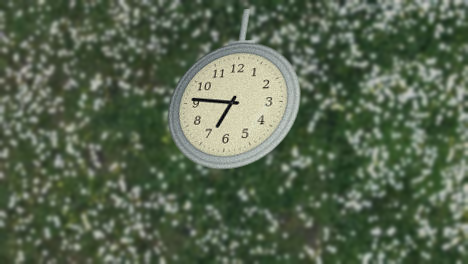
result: 6.46
